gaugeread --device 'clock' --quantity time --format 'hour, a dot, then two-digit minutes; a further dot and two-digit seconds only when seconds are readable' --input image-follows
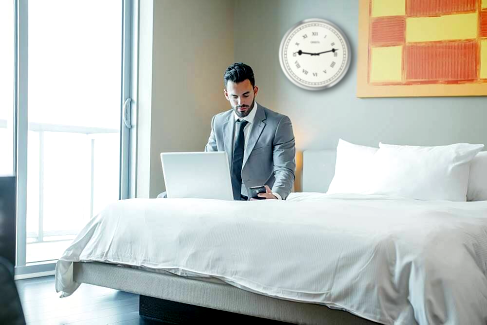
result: 9.13
